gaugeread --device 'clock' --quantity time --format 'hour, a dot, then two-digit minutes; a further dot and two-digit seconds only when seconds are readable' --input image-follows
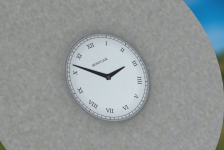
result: 2.52
